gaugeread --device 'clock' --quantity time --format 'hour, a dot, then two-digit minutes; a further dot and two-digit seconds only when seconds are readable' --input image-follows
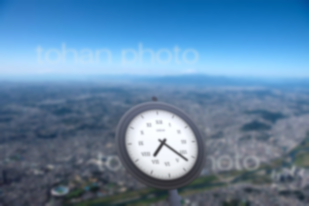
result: 7.22
